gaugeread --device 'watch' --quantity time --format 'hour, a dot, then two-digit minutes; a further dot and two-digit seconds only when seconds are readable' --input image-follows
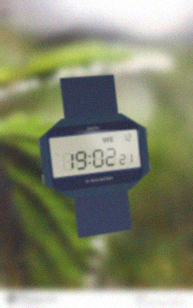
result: 19.02.21
